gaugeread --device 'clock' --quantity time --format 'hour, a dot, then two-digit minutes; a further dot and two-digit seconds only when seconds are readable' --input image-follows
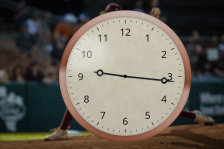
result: 9.16
